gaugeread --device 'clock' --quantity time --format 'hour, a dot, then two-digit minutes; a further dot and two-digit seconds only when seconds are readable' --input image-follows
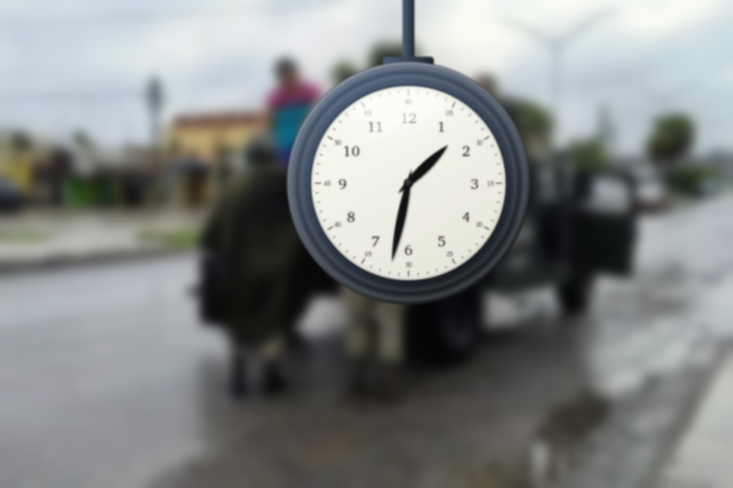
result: 1.32
